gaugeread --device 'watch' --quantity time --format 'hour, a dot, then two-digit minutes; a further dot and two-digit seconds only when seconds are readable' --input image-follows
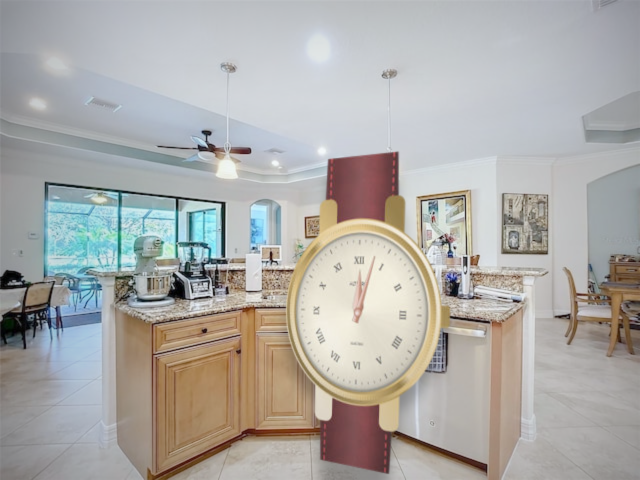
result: 12.03
